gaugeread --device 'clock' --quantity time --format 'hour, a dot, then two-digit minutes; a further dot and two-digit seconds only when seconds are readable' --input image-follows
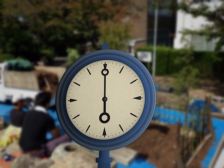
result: 6.00
